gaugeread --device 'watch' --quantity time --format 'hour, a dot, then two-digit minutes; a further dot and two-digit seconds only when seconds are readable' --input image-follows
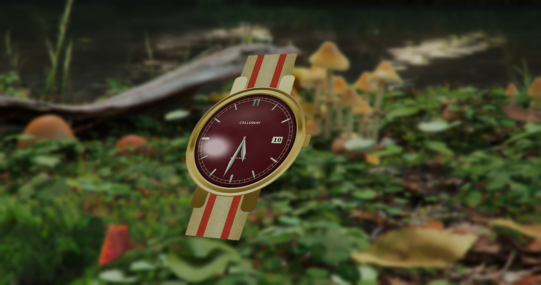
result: 5.32
